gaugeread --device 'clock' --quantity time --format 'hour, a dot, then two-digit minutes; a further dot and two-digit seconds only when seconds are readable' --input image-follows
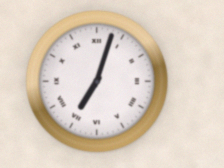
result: 7.03
